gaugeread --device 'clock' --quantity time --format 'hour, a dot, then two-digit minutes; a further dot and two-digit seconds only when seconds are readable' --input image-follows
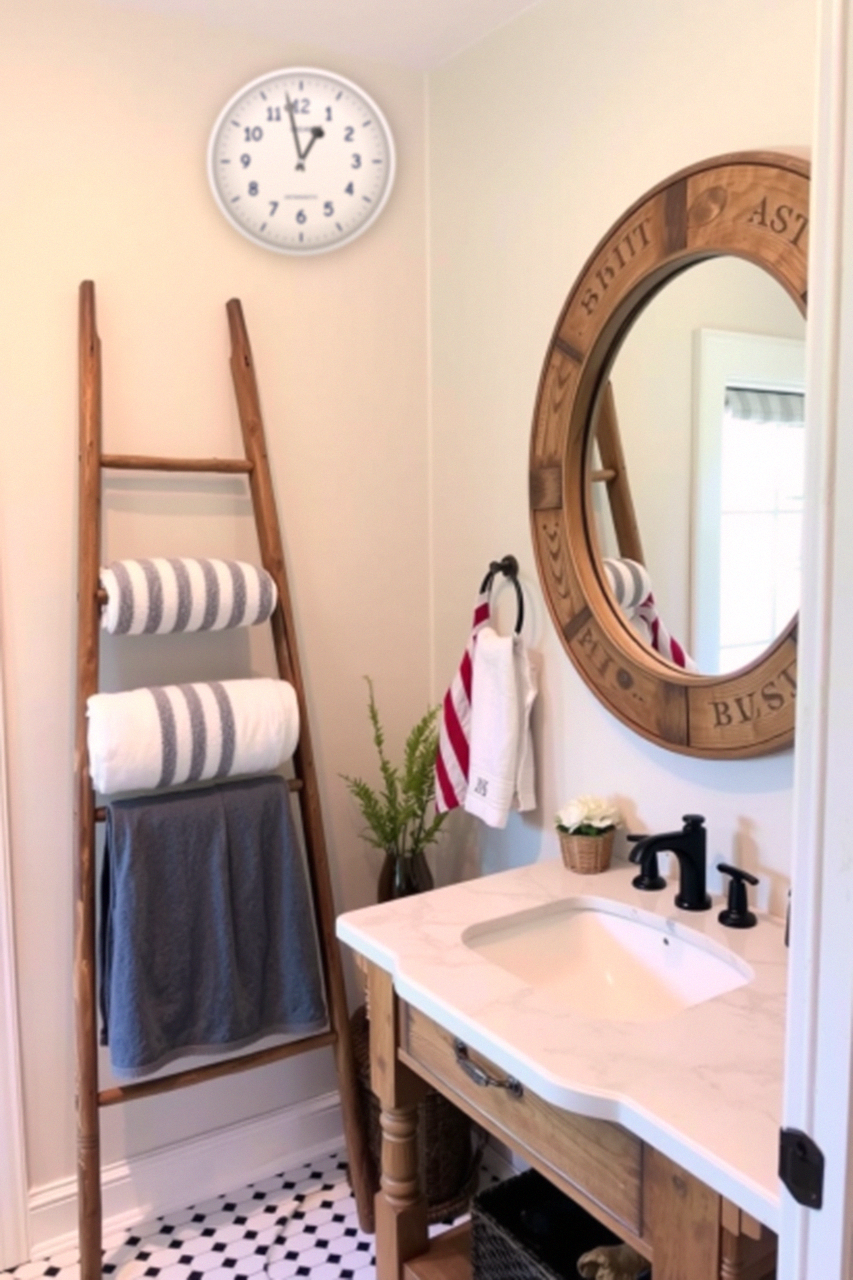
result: 12.58
